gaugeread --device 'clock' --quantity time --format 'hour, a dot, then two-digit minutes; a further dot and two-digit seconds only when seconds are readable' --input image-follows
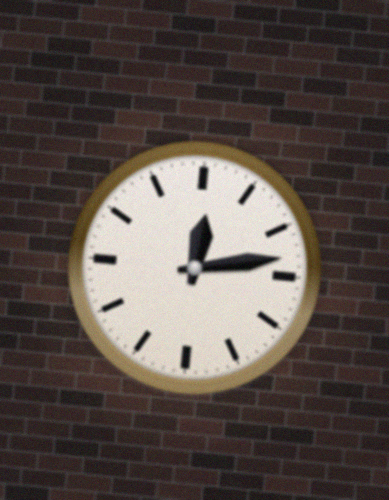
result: 12.13
